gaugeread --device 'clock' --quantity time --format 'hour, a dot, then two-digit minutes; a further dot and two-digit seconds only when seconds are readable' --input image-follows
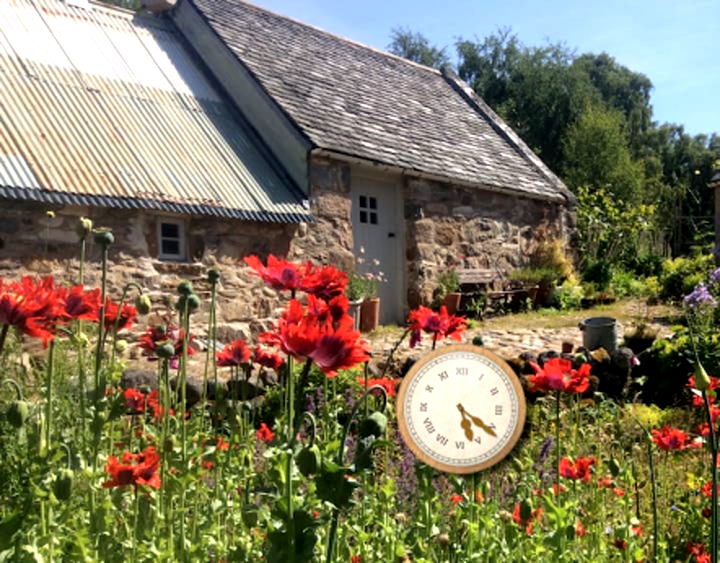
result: 5.21
